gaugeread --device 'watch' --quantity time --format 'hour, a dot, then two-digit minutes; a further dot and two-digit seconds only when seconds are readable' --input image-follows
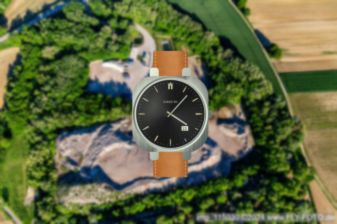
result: 4.07
